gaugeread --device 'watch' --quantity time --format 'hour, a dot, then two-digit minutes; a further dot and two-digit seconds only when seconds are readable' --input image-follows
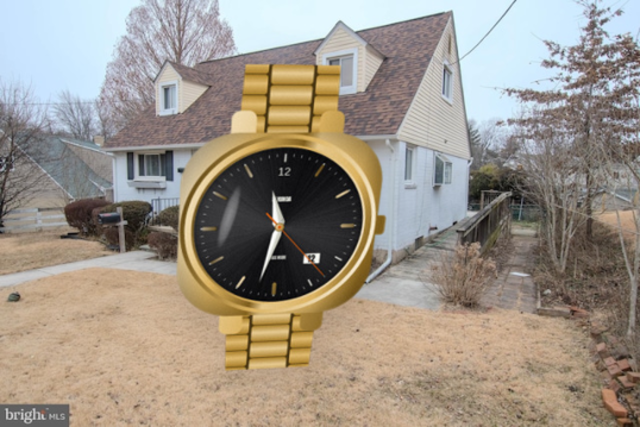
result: 11.32.23
